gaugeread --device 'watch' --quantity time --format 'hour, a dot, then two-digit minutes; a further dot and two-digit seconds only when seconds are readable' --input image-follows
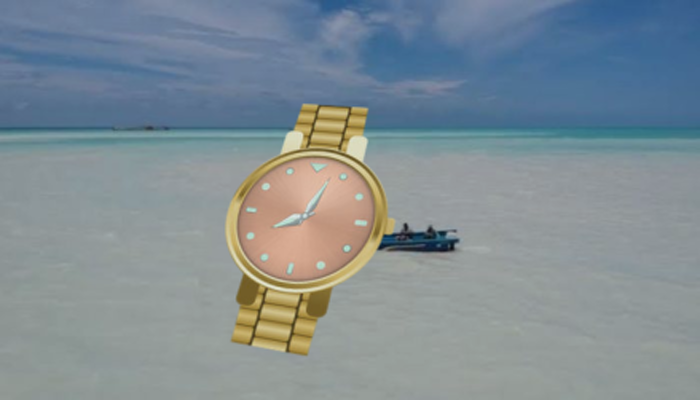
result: 8.03
